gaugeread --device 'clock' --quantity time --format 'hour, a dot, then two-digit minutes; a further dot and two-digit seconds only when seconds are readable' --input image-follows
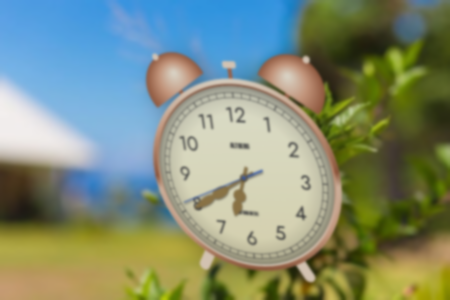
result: 6.39.41
